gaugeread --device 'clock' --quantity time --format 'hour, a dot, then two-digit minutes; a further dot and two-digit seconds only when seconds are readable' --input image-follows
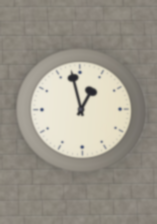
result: 12.58
